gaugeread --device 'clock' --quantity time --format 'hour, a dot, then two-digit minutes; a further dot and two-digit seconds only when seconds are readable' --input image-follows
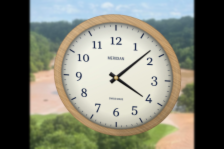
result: 4.08
